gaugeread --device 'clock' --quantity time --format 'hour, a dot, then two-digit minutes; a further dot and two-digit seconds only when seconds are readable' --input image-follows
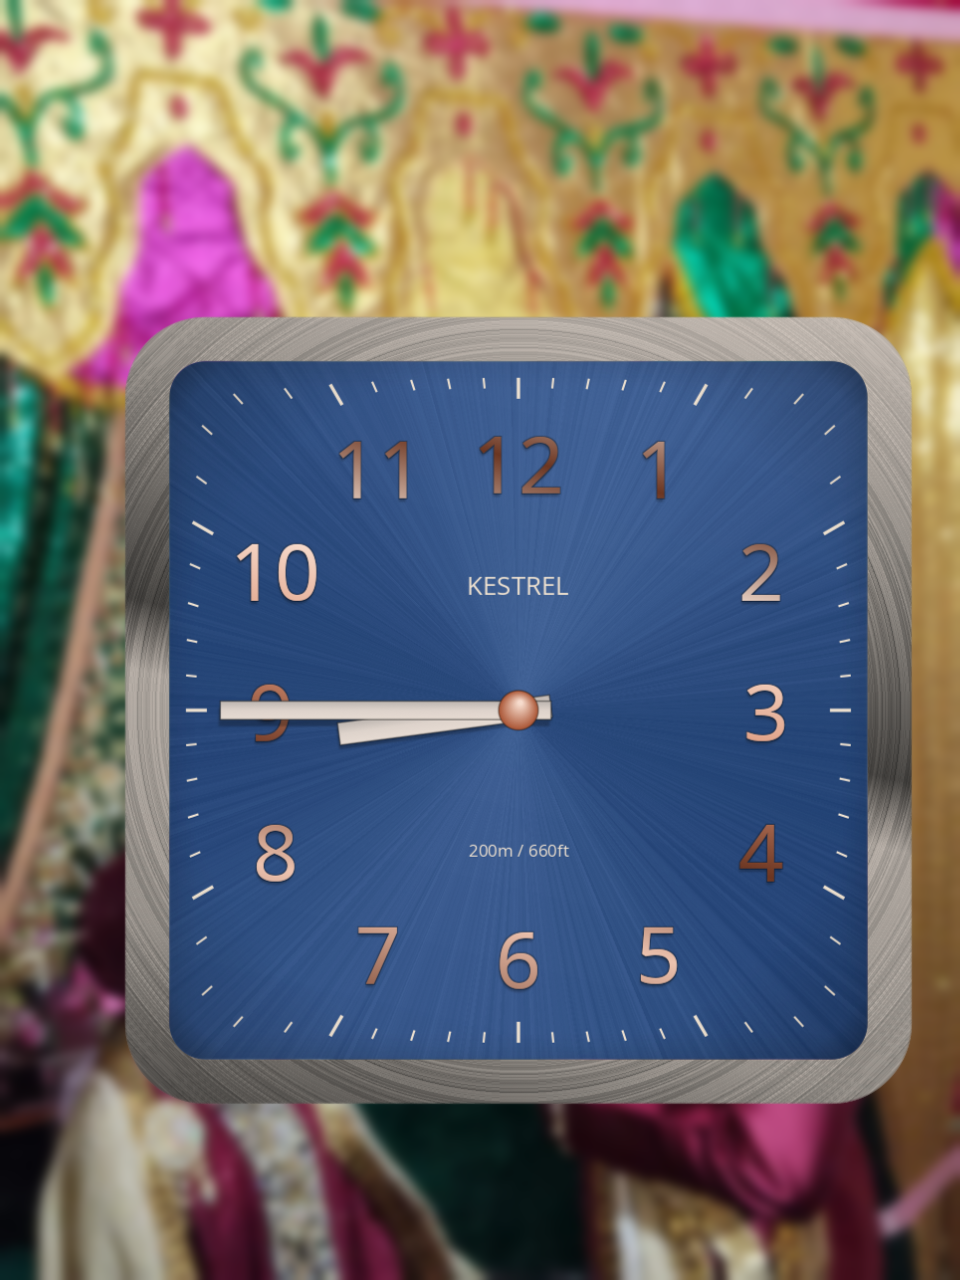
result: 8.45
